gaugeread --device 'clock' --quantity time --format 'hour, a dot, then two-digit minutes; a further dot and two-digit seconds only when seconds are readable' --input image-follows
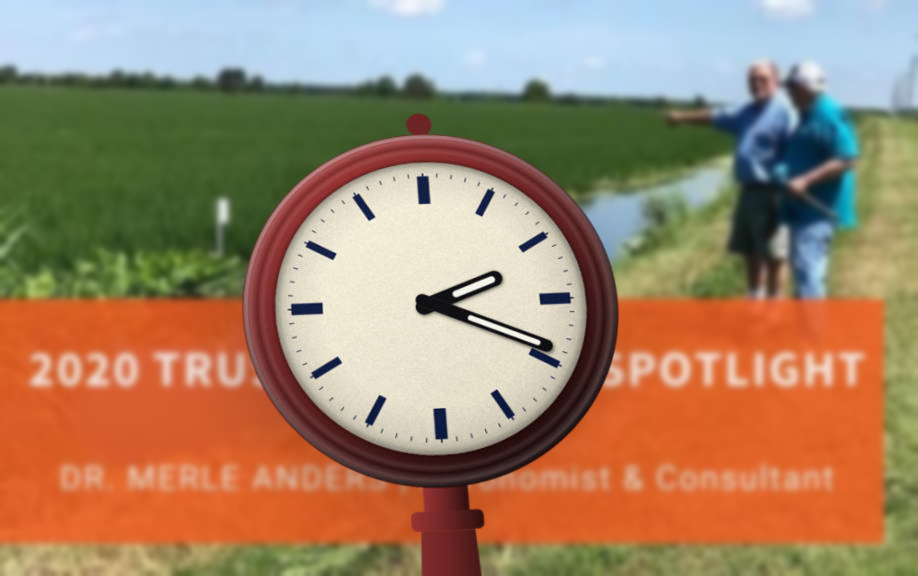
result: 2.19
